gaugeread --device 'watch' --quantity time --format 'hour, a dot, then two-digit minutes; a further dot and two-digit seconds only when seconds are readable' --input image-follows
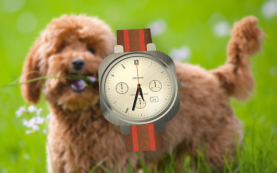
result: 5.33
